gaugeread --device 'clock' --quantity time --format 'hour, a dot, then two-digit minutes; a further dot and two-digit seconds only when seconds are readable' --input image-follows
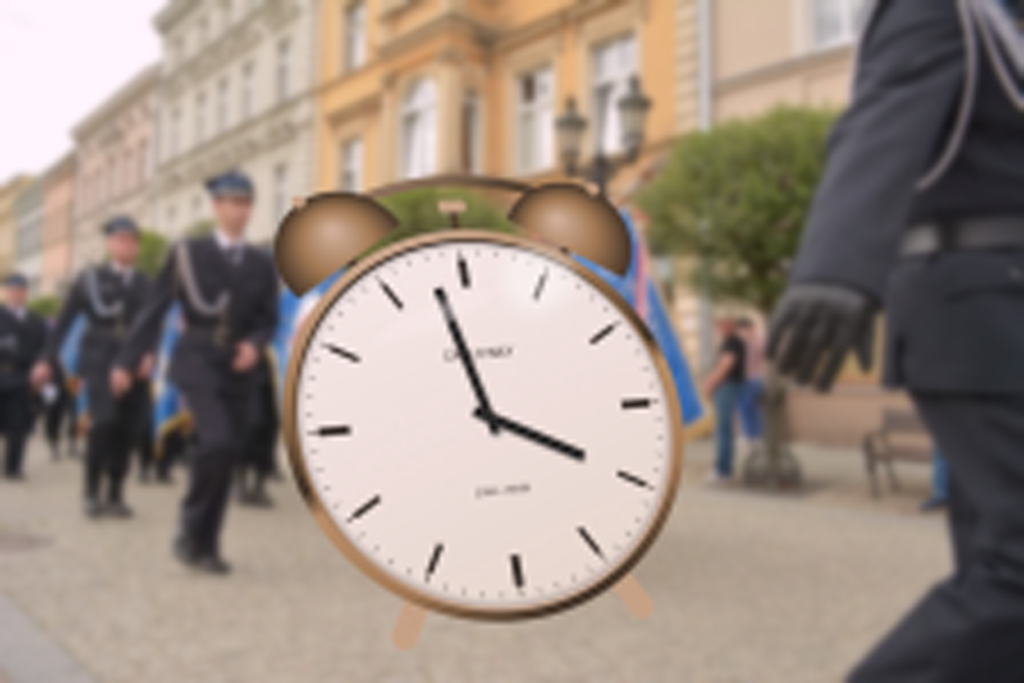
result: 3.58
